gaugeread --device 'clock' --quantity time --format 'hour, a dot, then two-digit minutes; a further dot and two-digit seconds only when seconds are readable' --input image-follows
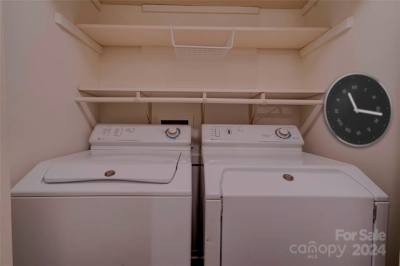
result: 11.17
